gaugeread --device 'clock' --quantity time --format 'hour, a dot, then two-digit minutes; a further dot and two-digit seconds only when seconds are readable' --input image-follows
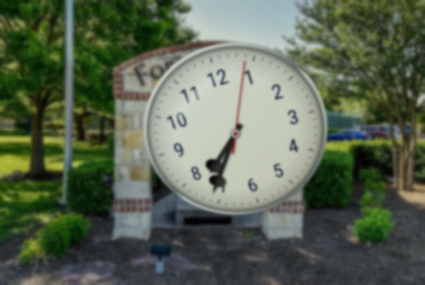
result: 7.36.04
